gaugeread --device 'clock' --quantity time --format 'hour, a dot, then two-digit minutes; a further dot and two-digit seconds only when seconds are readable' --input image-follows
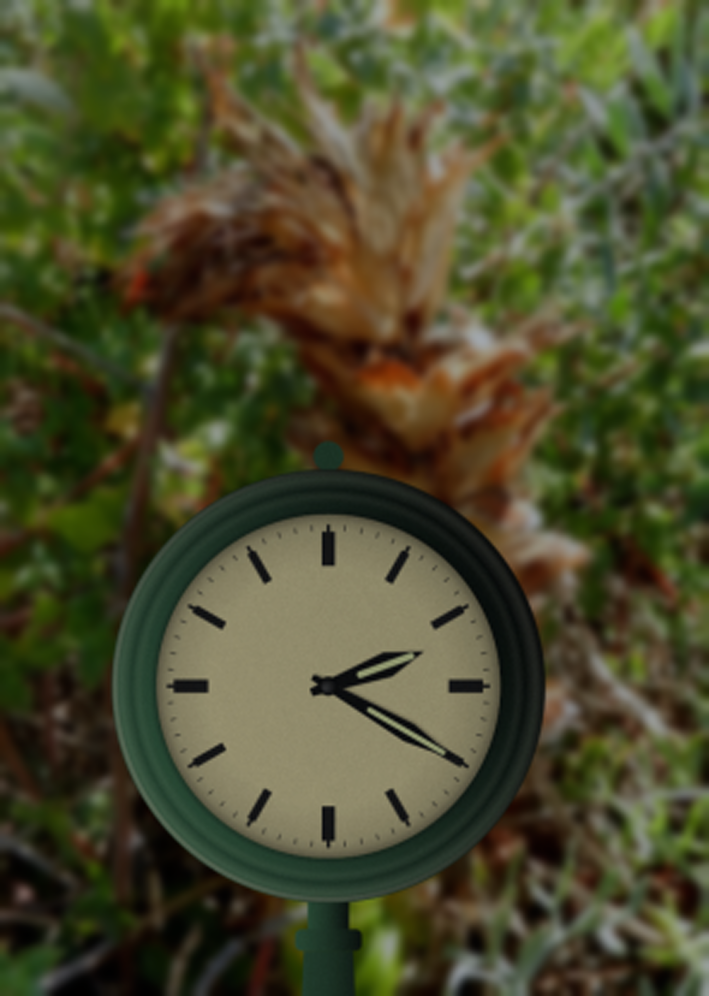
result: 2.20
